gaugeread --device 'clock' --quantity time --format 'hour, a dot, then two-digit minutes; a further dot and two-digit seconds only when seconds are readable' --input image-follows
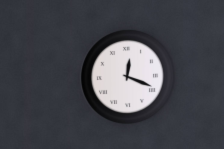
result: 12.19
